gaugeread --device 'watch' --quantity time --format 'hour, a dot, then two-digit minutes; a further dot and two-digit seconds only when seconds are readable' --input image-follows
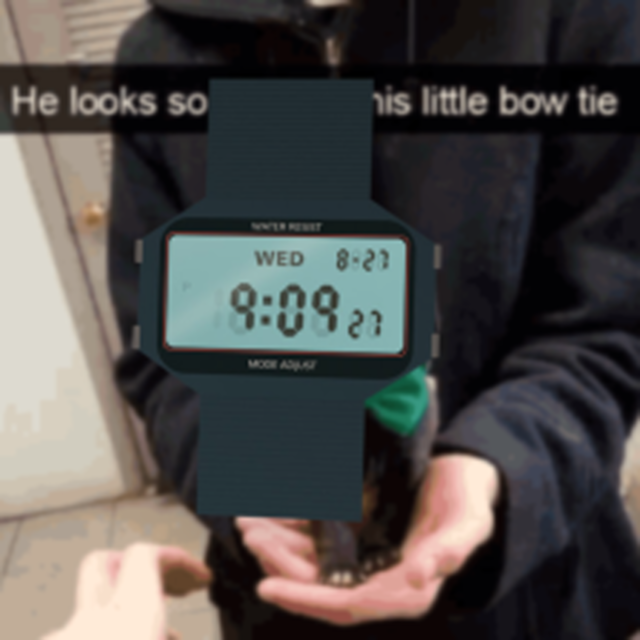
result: 9.09.27
